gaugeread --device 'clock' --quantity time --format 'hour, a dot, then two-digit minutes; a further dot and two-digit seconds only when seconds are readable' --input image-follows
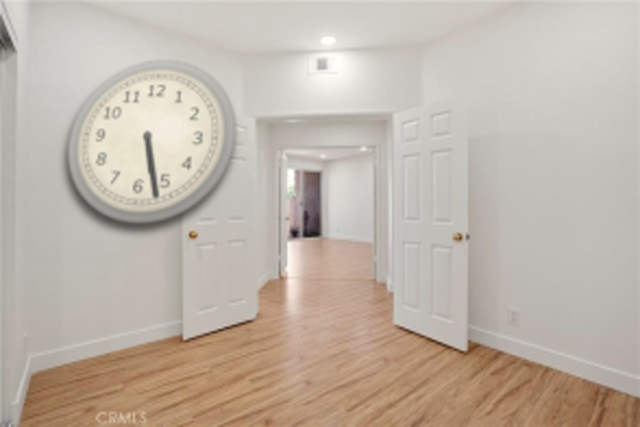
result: 5.27
